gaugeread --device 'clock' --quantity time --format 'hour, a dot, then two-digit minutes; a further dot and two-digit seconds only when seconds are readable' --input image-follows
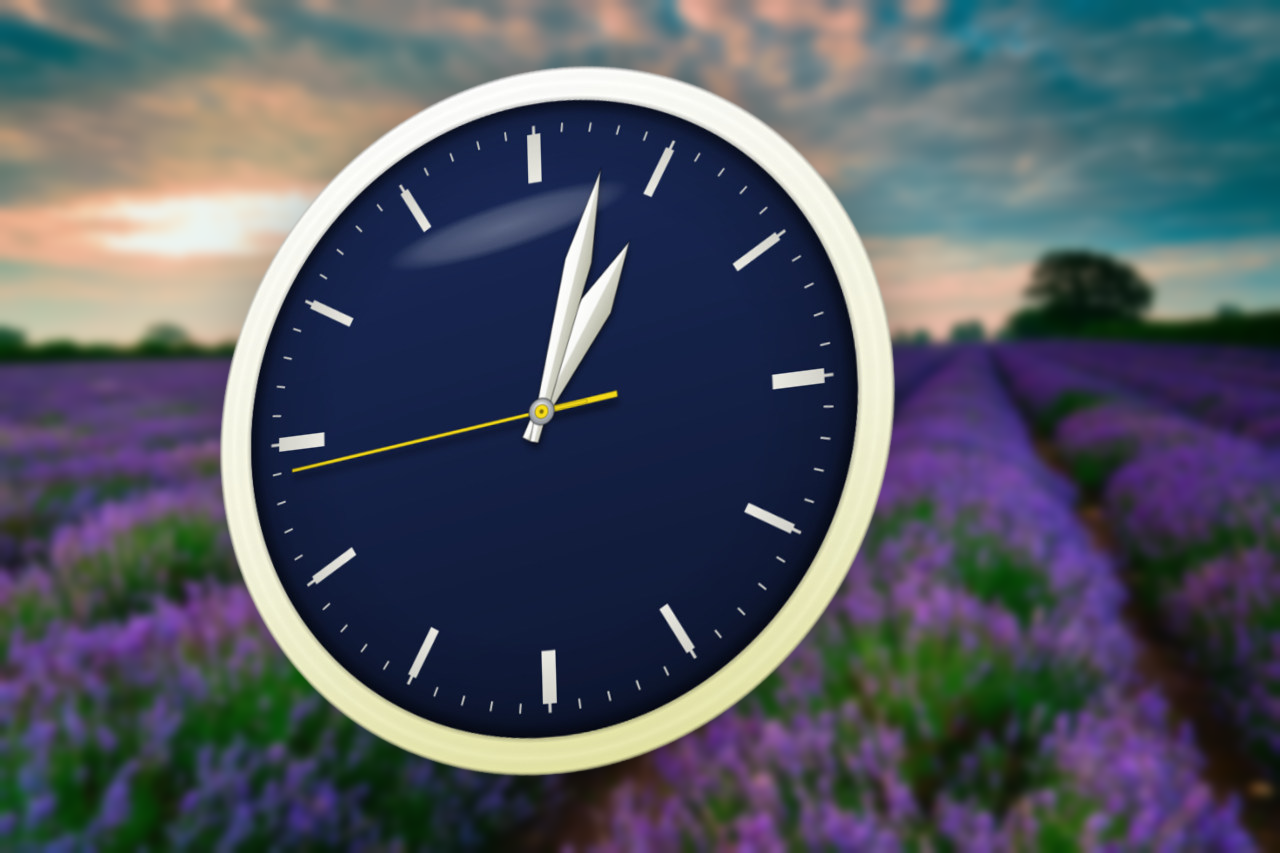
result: 1.02.44
